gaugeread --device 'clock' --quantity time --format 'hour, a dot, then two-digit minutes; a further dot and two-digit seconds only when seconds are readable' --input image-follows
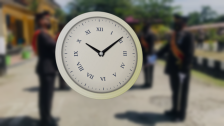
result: 10.09
